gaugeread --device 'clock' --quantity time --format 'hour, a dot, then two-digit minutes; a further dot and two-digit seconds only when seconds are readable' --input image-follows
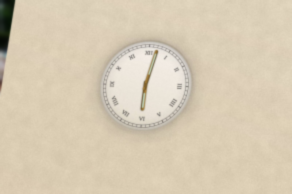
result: 6.02
